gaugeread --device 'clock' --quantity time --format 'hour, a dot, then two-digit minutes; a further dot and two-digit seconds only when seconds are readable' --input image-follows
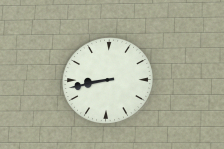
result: 8.43
